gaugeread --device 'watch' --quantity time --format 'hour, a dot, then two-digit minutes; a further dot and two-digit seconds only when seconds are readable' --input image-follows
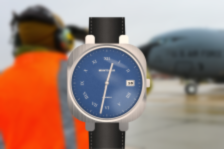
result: 12.32
